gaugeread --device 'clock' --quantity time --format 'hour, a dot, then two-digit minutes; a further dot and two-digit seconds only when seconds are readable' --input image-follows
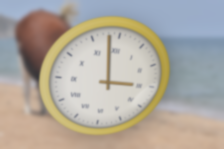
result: 2.58
